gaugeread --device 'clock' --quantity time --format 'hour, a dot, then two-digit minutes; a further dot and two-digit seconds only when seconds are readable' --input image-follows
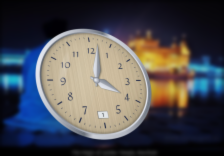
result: 4.02
